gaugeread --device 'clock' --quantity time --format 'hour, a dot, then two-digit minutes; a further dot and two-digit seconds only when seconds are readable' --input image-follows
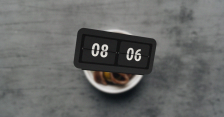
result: 8.06
